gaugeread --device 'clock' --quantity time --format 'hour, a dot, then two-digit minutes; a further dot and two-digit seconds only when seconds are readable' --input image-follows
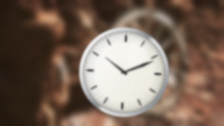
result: 10.11
